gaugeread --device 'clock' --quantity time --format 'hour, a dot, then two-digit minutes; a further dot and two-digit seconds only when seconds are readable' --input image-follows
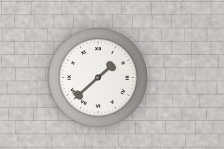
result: 1.38
